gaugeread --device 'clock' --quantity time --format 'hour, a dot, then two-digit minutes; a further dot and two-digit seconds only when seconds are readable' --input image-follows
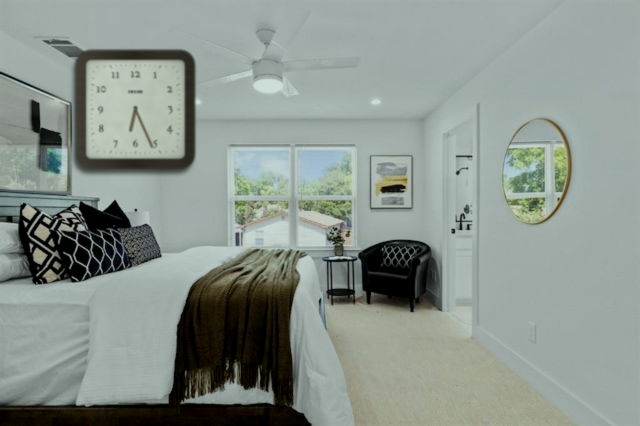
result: 6.26
